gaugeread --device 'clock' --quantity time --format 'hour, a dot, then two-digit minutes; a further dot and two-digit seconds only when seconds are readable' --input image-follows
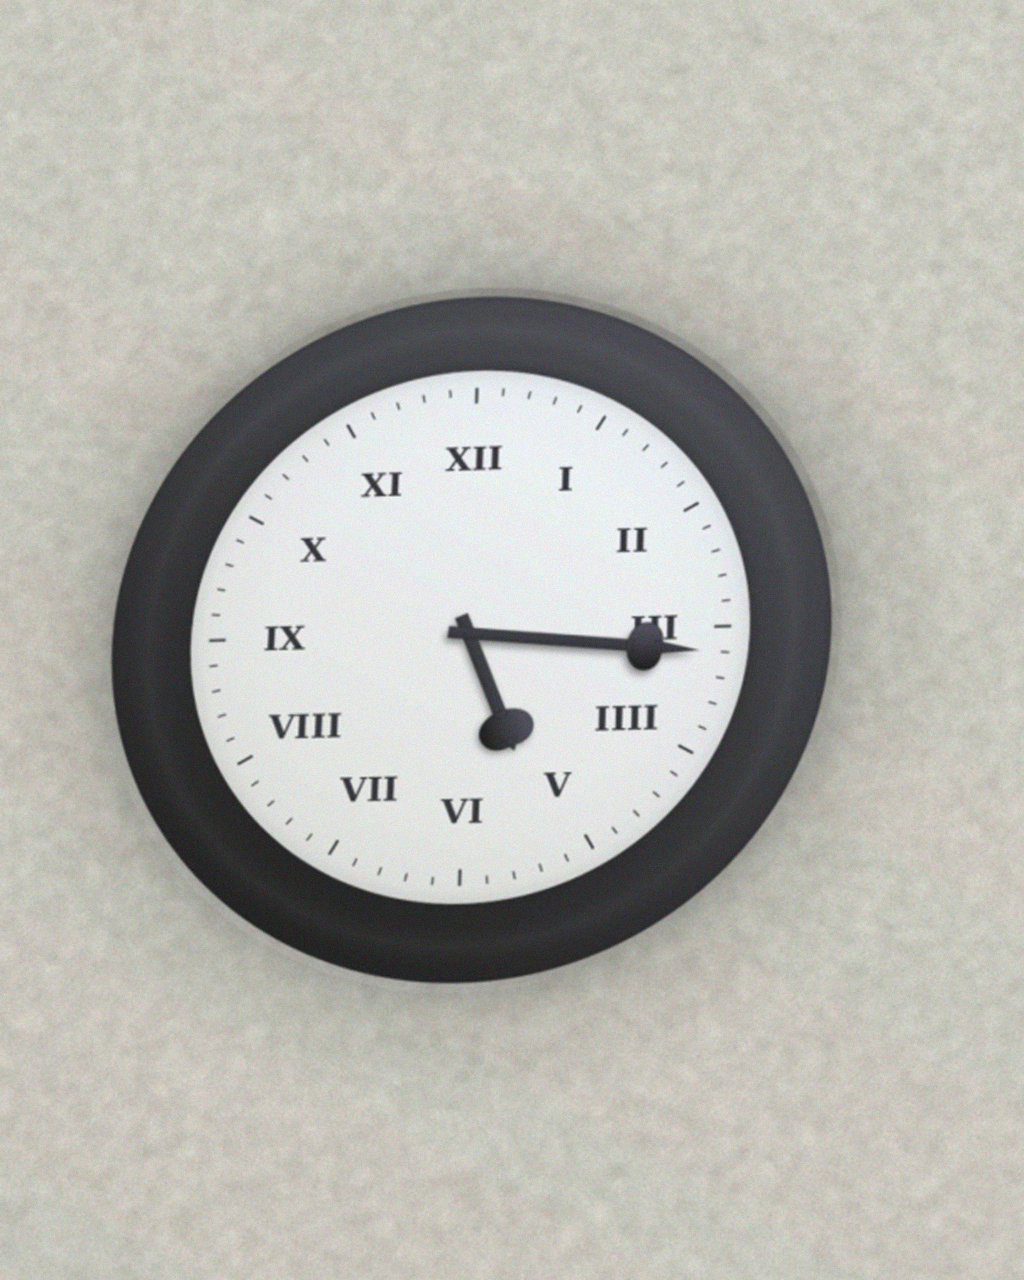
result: 5.16
